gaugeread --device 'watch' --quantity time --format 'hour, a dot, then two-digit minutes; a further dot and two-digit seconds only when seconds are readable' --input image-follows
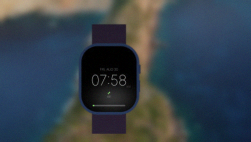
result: 7.58
